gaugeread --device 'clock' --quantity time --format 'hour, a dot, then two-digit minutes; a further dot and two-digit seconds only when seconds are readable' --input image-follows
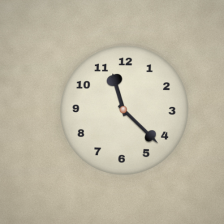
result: 11.22
